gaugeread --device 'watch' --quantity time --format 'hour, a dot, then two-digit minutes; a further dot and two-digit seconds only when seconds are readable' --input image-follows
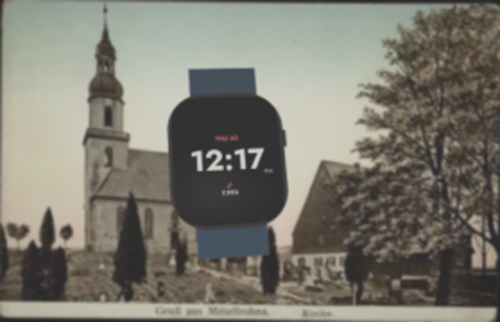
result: 12.17
